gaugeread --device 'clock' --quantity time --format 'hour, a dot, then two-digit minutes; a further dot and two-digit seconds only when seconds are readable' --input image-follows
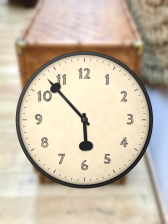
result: 5.53
